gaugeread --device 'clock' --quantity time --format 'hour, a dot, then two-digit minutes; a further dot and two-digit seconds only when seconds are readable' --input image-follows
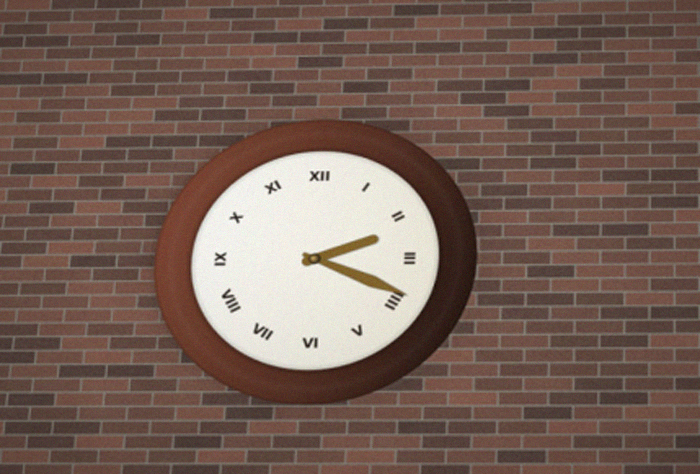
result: 2.19
